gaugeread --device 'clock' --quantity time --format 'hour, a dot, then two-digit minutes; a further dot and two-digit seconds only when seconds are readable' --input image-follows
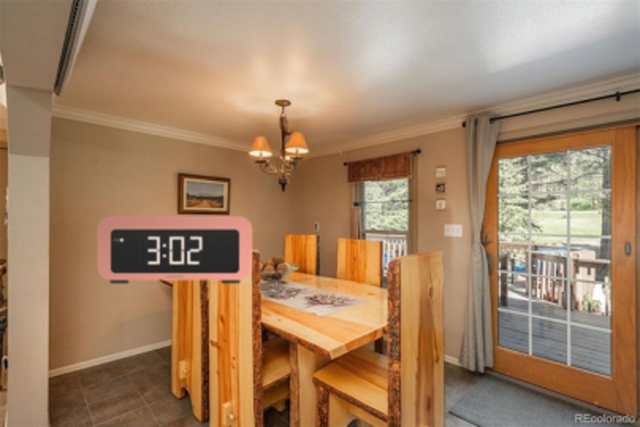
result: 3.02
